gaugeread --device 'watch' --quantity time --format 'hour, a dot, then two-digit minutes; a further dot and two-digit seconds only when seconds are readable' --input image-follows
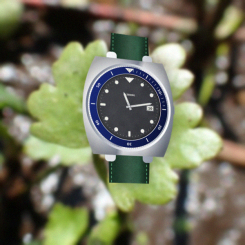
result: 11.13
